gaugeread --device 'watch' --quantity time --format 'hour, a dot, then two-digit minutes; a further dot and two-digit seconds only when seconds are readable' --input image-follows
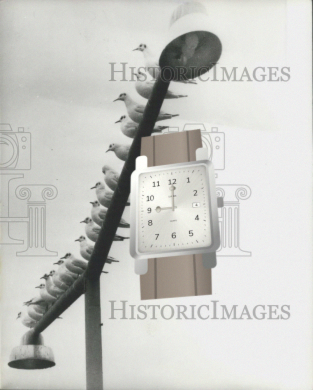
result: 9.00
